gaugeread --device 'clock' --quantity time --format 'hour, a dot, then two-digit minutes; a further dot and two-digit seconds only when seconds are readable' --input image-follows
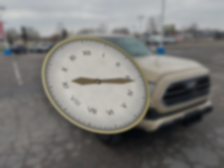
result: 9.16
